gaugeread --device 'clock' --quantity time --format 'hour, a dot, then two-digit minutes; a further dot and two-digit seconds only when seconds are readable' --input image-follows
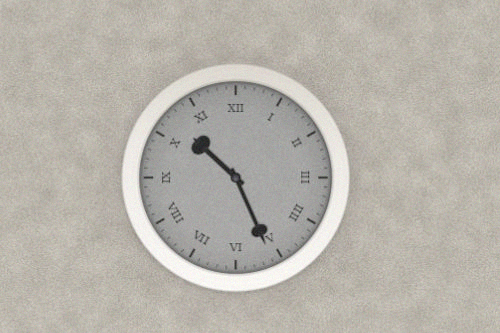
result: 10.26
